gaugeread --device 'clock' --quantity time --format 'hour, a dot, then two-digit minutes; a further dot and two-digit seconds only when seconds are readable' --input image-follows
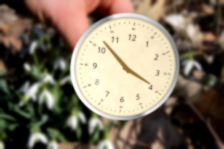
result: 3.52
